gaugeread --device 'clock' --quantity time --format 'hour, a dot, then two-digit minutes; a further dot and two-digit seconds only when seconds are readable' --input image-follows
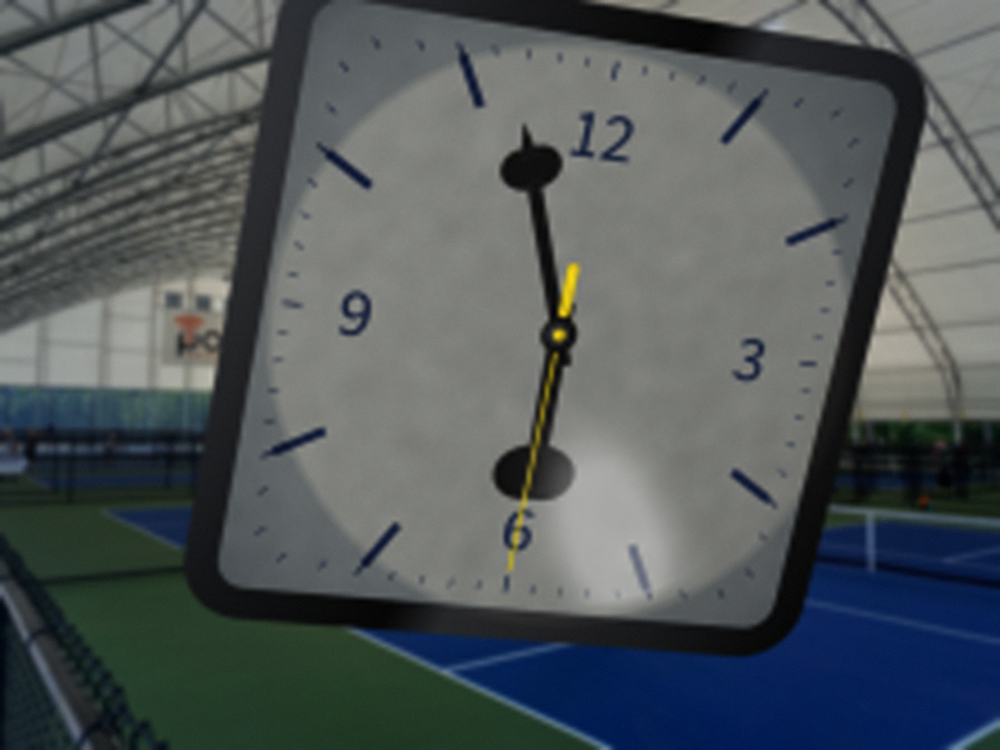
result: 5.56.30
